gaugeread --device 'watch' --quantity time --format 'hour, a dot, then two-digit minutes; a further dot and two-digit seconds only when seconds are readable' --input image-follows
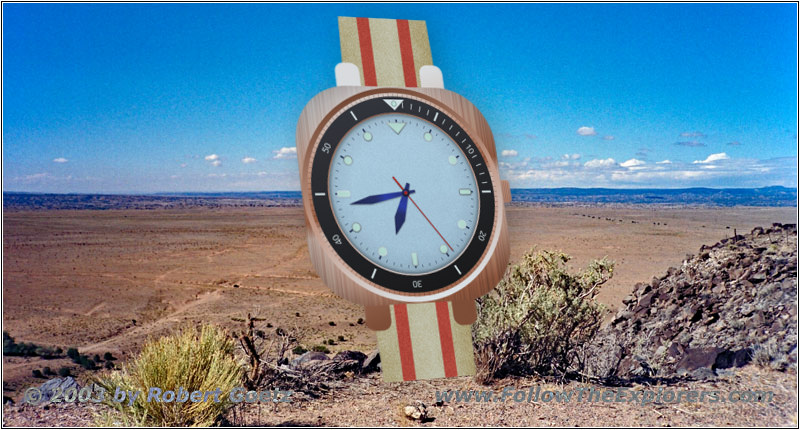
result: 6.43.24
